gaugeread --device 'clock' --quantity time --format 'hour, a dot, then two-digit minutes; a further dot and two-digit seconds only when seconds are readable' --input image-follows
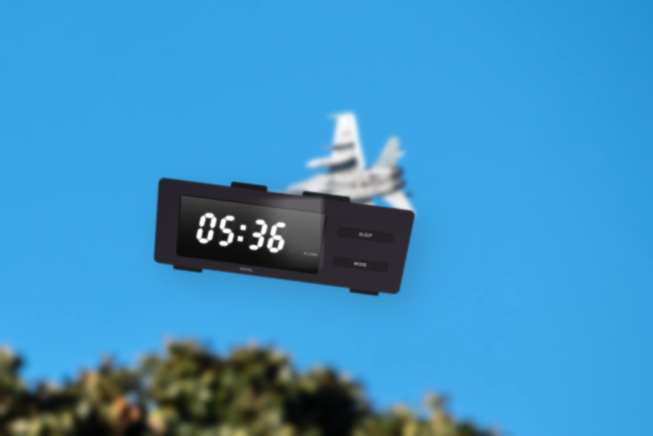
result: 5.36
